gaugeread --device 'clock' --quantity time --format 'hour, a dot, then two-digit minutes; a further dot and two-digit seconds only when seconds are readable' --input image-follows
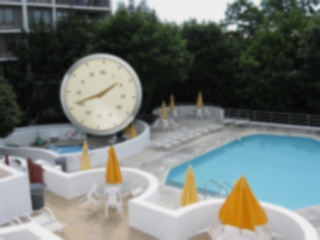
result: 1.41
